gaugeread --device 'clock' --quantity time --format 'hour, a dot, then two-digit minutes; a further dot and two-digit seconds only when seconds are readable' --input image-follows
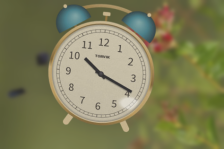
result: 10.19
